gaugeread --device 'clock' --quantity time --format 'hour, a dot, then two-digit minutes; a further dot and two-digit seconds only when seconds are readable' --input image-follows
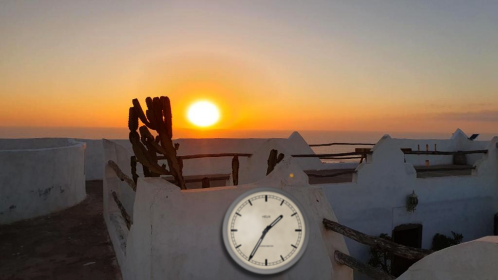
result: 1.35
